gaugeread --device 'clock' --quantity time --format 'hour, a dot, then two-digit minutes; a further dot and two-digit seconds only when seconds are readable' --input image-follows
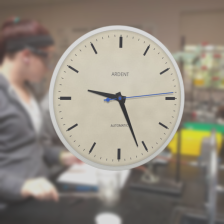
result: 9.26.14
